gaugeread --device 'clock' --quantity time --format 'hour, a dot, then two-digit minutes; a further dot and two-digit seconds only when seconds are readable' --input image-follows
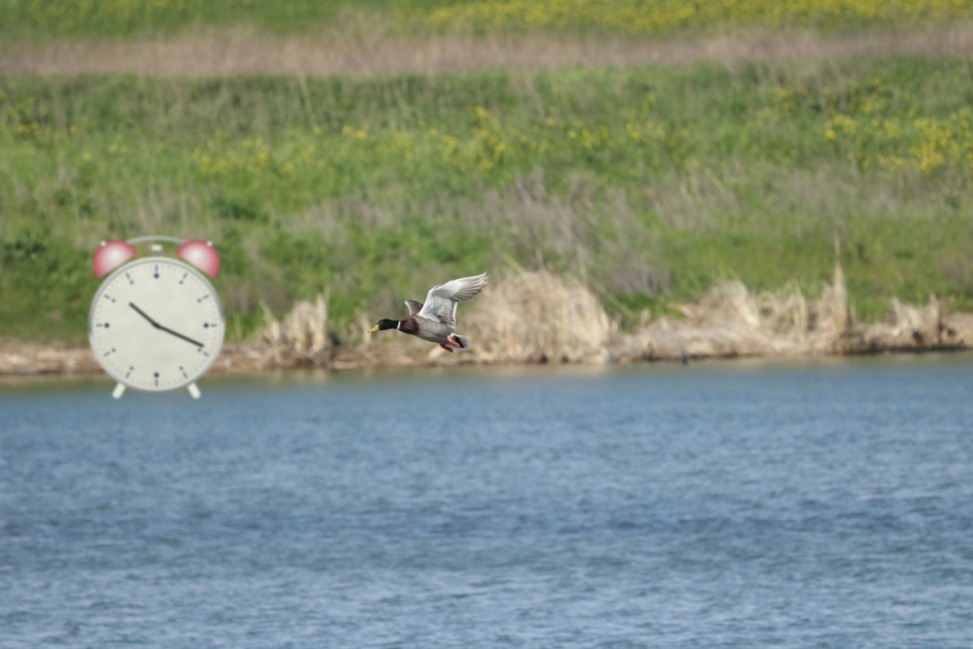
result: 10.19
